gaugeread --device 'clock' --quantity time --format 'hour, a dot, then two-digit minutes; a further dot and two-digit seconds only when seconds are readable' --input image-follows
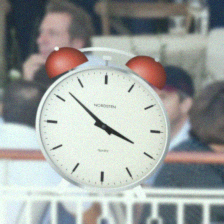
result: 3.52
